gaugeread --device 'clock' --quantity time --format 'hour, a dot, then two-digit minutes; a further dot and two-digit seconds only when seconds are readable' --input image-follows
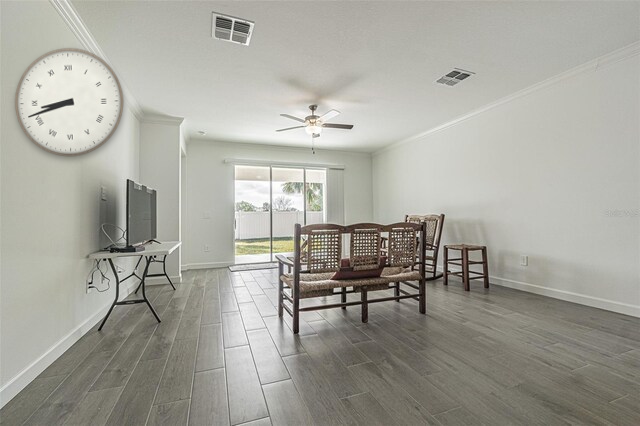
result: 8.42
